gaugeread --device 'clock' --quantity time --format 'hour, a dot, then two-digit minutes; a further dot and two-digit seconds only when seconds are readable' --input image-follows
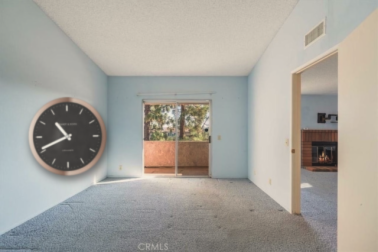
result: 10.41
